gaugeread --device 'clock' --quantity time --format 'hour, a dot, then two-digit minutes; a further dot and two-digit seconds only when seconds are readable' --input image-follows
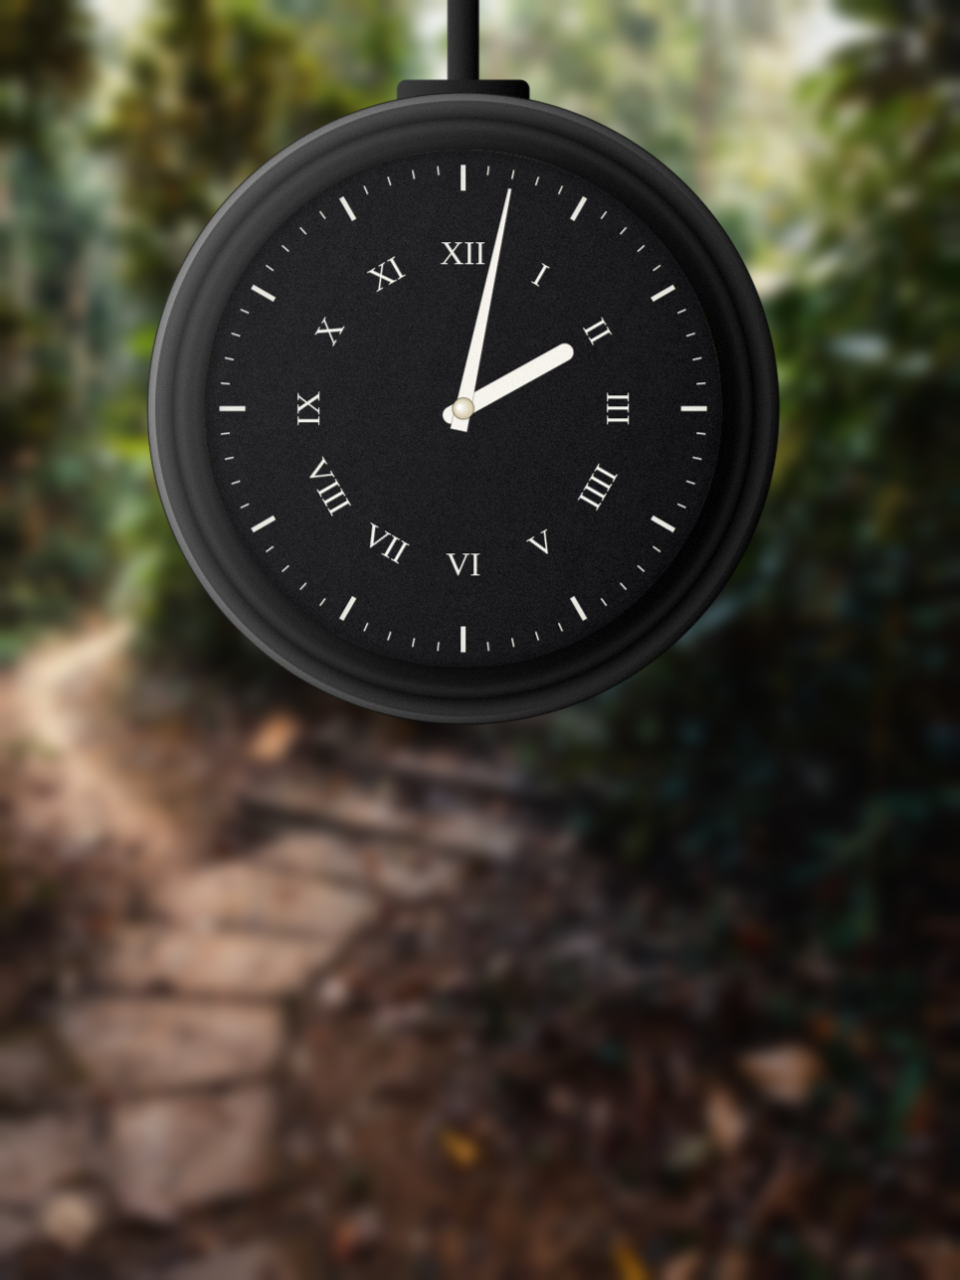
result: 2.02
